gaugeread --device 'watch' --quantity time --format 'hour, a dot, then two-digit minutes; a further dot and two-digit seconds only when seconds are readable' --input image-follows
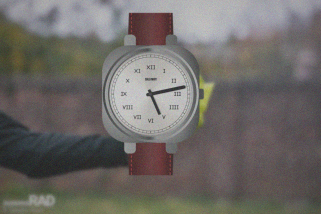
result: 5.13
